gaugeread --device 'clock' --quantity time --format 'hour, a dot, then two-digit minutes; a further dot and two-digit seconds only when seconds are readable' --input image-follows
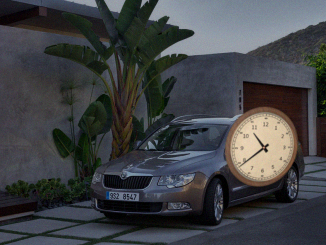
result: 10.39
